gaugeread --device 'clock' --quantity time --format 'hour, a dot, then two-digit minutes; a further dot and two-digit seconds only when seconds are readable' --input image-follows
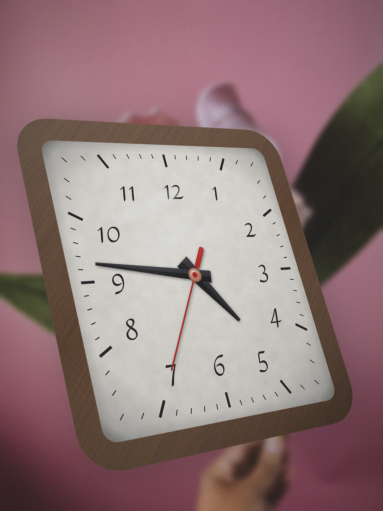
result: 4.46.35
